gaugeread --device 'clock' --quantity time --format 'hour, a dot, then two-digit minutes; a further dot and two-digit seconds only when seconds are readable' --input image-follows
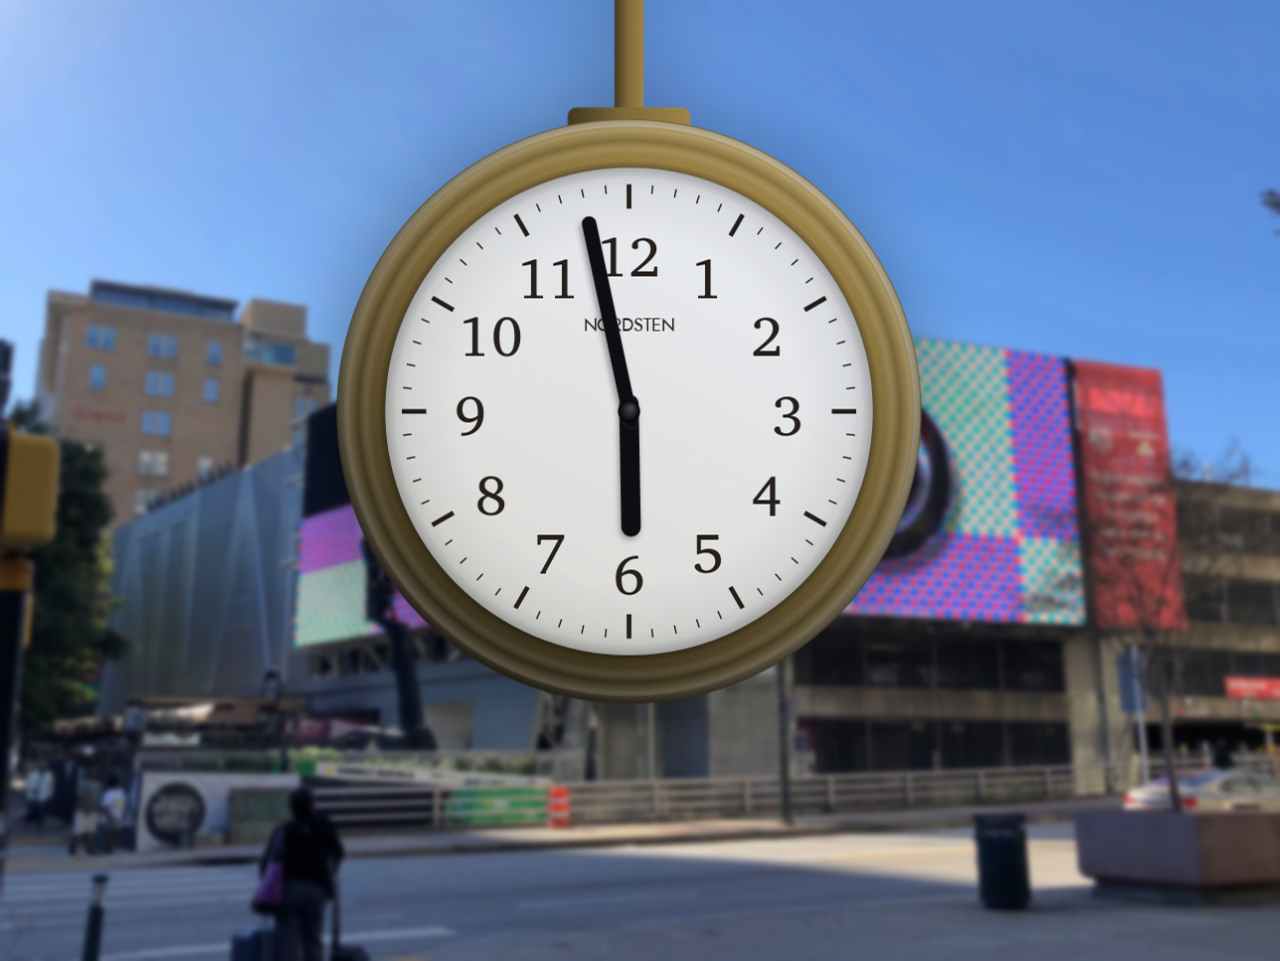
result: 5.58
